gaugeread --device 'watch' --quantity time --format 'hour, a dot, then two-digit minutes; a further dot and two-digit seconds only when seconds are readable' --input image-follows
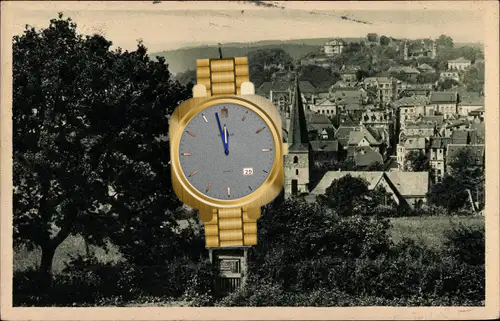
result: 11.58
